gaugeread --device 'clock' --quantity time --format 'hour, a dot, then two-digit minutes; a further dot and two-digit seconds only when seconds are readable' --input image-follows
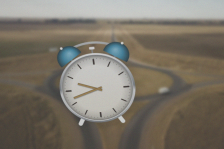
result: 9.42
